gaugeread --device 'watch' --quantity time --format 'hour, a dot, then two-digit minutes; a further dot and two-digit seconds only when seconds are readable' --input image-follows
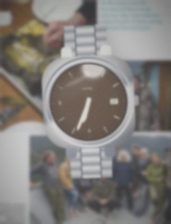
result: 6.34
